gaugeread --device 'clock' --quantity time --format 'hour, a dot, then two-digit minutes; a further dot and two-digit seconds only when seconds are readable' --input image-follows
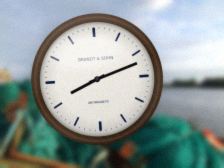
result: 8.12
